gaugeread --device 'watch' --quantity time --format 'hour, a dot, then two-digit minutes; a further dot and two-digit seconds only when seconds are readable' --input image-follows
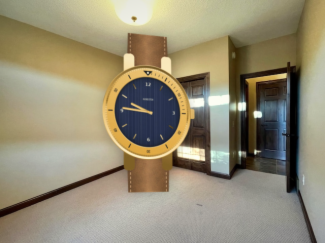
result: 9.46
